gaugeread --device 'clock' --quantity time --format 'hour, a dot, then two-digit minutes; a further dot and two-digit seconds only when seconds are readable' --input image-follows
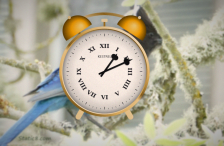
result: 1.11
